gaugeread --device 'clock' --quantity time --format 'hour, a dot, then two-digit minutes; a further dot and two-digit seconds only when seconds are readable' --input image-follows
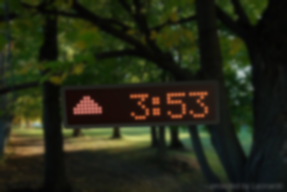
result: 3.53
